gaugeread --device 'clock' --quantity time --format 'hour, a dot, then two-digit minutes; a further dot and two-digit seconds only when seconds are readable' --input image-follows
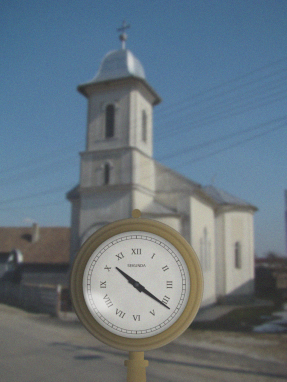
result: 10.21
